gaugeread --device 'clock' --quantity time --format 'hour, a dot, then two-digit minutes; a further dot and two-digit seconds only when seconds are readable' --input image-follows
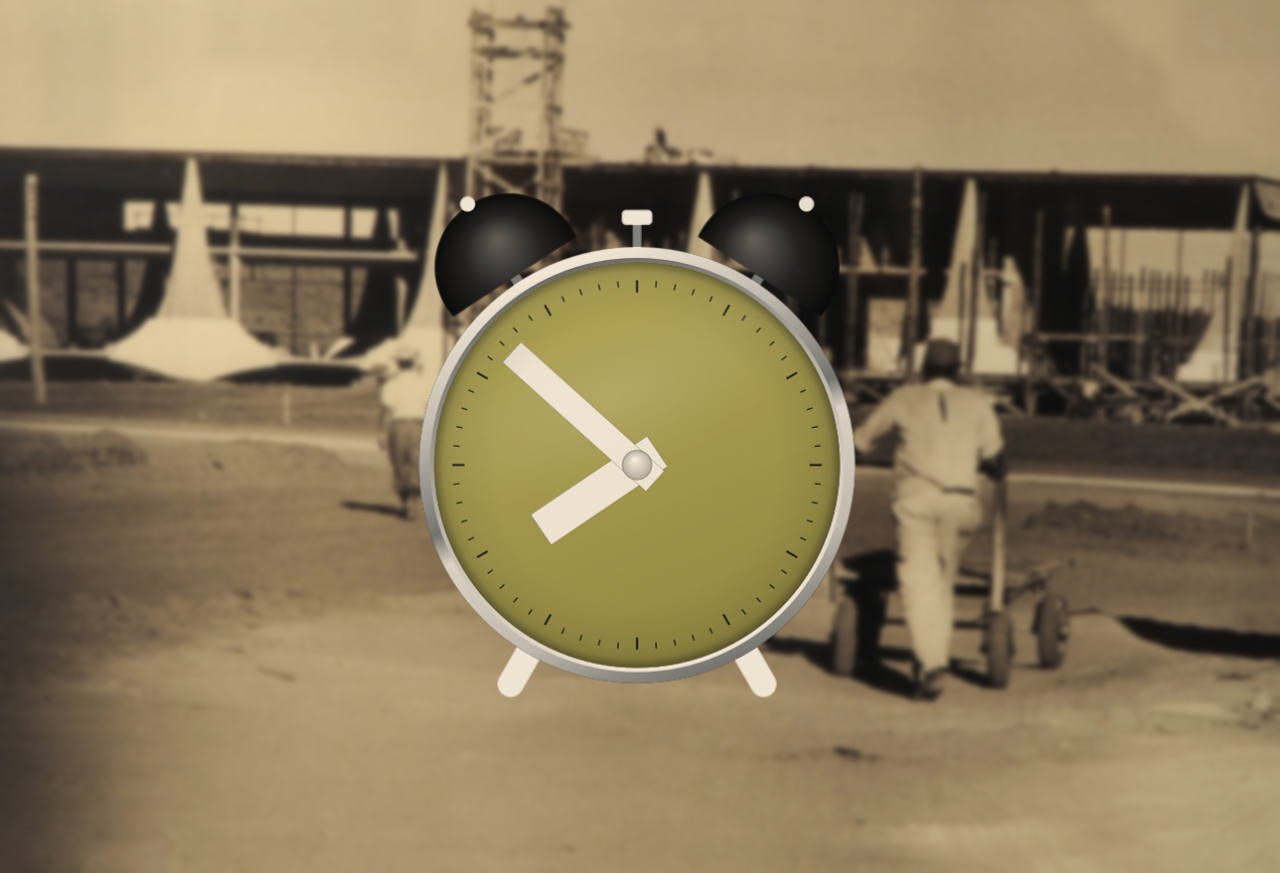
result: 7.52
